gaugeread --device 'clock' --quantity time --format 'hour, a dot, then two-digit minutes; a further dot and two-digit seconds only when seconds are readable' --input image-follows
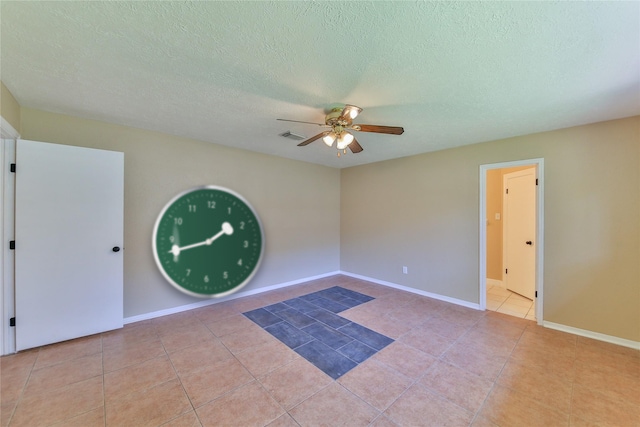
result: 1.42
